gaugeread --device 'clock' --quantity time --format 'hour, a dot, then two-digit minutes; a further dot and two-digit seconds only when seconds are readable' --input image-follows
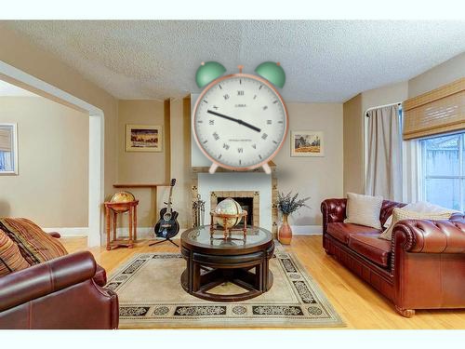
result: 3.48
